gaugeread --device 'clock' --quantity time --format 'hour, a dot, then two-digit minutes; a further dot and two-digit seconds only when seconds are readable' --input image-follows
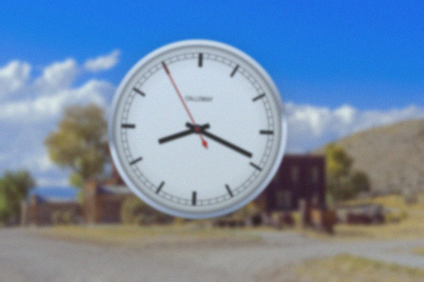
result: 8.18.55
